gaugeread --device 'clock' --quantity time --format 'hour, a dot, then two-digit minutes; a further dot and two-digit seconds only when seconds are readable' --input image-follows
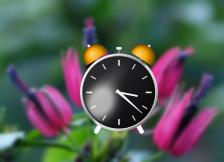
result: 3.22
